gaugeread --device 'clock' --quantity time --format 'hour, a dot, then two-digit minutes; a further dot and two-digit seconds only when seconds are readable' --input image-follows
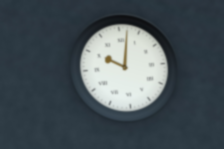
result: 10.02
